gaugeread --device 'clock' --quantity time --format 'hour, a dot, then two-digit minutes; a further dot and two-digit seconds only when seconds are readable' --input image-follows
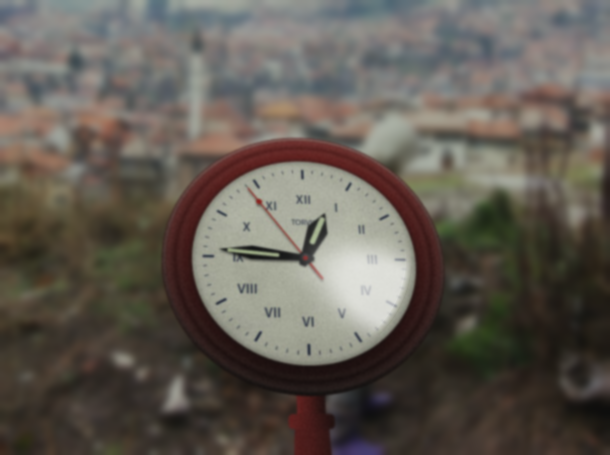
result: 12.45.54
